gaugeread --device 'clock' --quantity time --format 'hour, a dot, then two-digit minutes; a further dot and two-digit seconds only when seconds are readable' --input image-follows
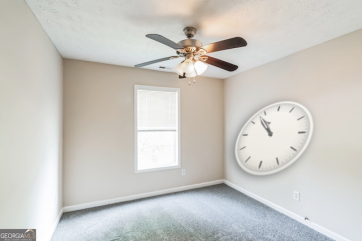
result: 10.53
